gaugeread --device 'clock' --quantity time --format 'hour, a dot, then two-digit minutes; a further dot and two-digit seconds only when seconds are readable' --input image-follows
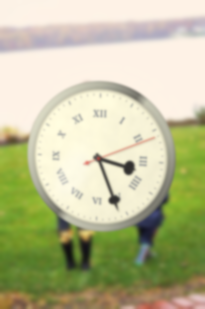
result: 3.26.11
